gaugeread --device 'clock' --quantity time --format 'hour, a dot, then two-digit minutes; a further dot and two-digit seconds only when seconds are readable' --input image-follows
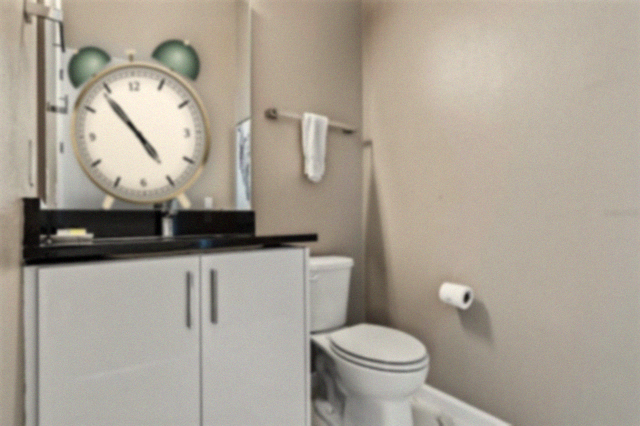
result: 4.54
